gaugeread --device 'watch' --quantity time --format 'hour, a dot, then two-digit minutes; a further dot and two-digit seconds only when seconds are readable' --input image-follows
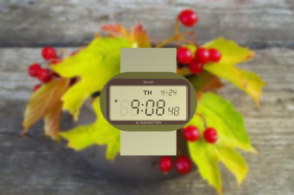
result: 9.08.48
